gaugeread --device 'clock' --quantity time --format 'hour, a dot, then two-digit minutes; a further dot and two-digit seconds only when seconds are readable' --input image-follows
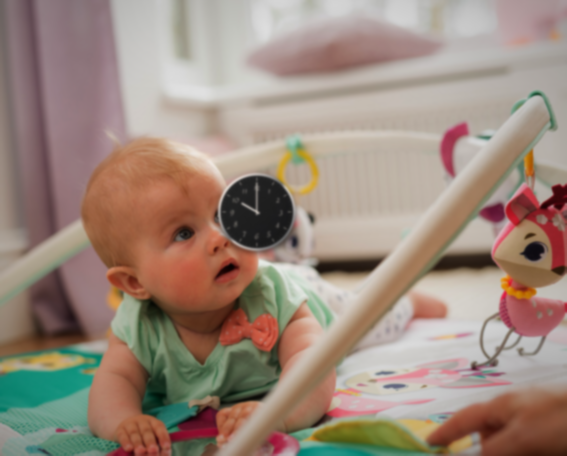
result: 10.00
